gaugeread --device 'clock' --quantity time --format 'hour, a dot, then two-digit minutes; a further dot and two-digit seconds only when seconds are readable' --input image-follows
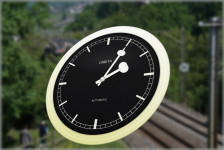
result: 2.05
